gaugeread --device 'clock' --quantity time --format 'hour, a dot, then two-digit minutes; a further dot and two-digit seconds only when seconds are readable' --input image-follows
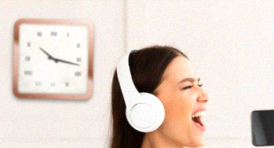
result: 10.17
